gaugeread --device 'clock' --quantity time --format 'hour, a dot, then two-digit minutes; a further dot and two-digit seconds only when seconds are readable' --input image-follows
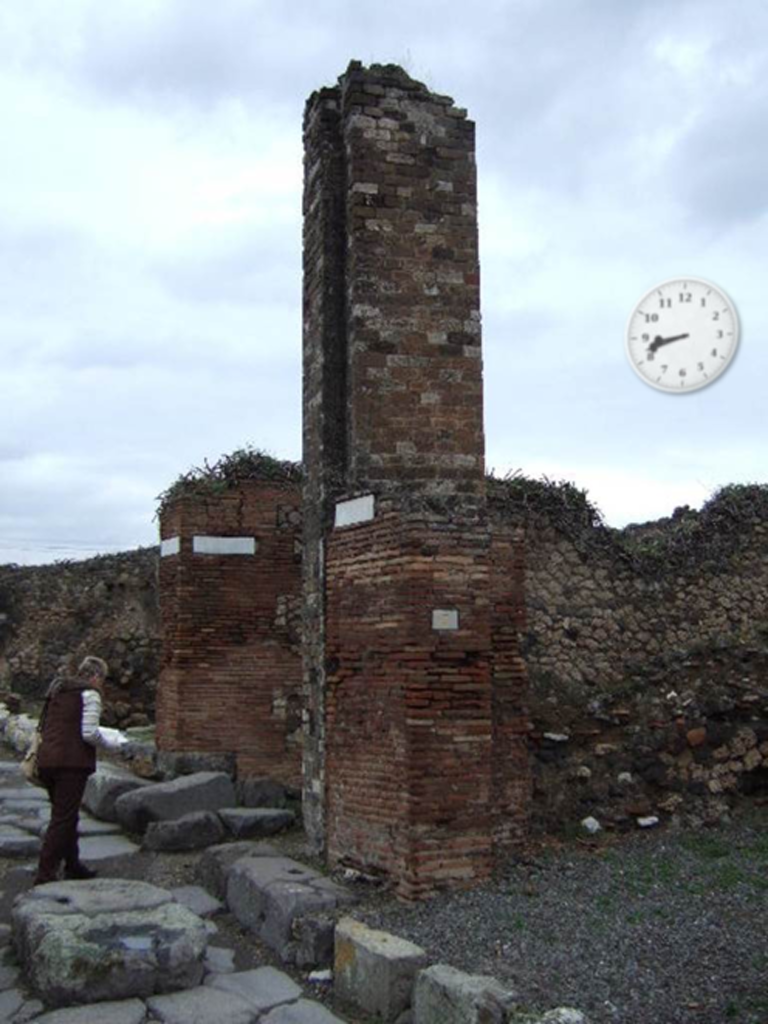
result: 8.42
